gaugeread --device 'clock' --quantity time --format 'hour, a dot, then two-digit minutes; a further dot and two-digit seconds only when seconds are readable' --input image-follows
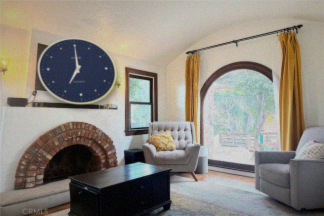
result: 7.00
